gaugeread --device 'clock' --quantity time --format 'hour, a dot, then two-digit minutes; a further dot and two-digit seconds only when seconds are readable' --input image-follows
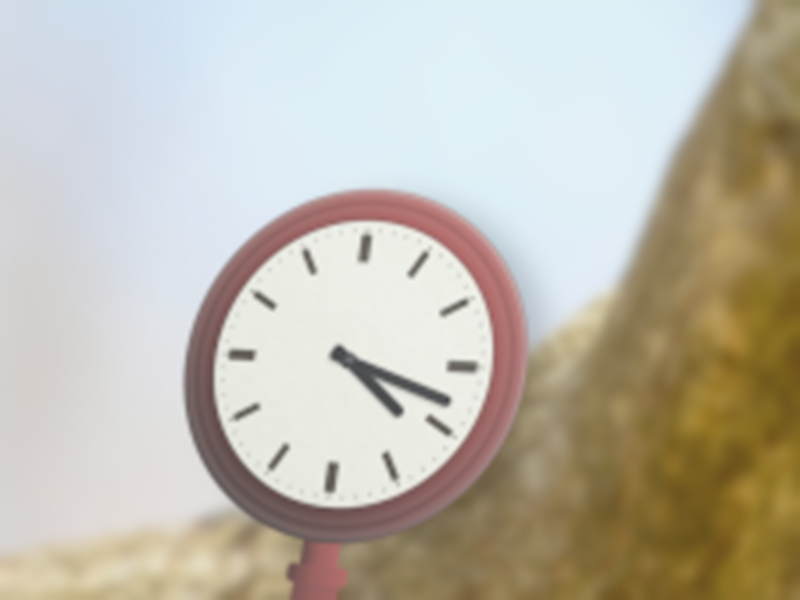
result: 4.18
